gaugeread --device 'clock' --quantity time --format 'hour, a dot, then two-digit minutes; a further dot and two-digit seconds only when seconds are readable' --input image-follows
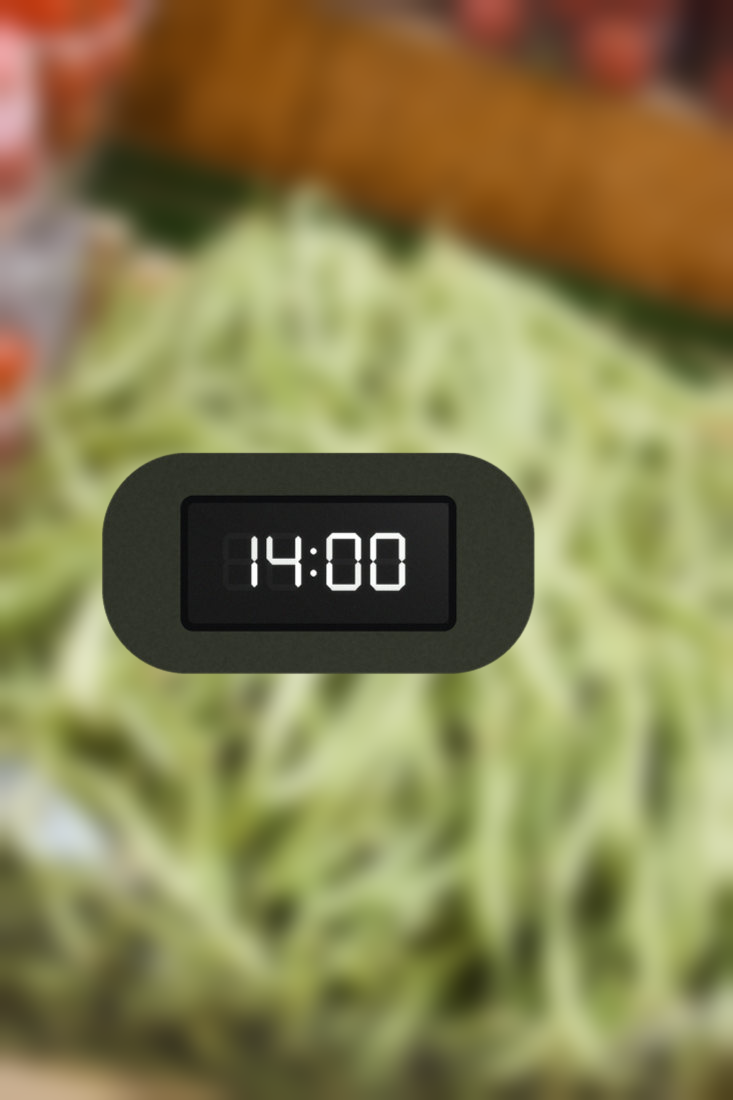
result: 14.00
